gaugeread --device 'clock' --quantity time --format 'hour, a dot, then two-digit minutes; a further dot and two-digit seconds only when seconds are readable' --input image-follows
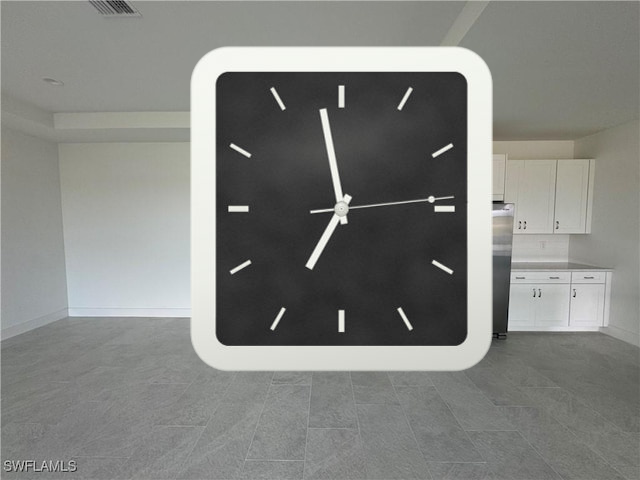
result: 6.58.14
